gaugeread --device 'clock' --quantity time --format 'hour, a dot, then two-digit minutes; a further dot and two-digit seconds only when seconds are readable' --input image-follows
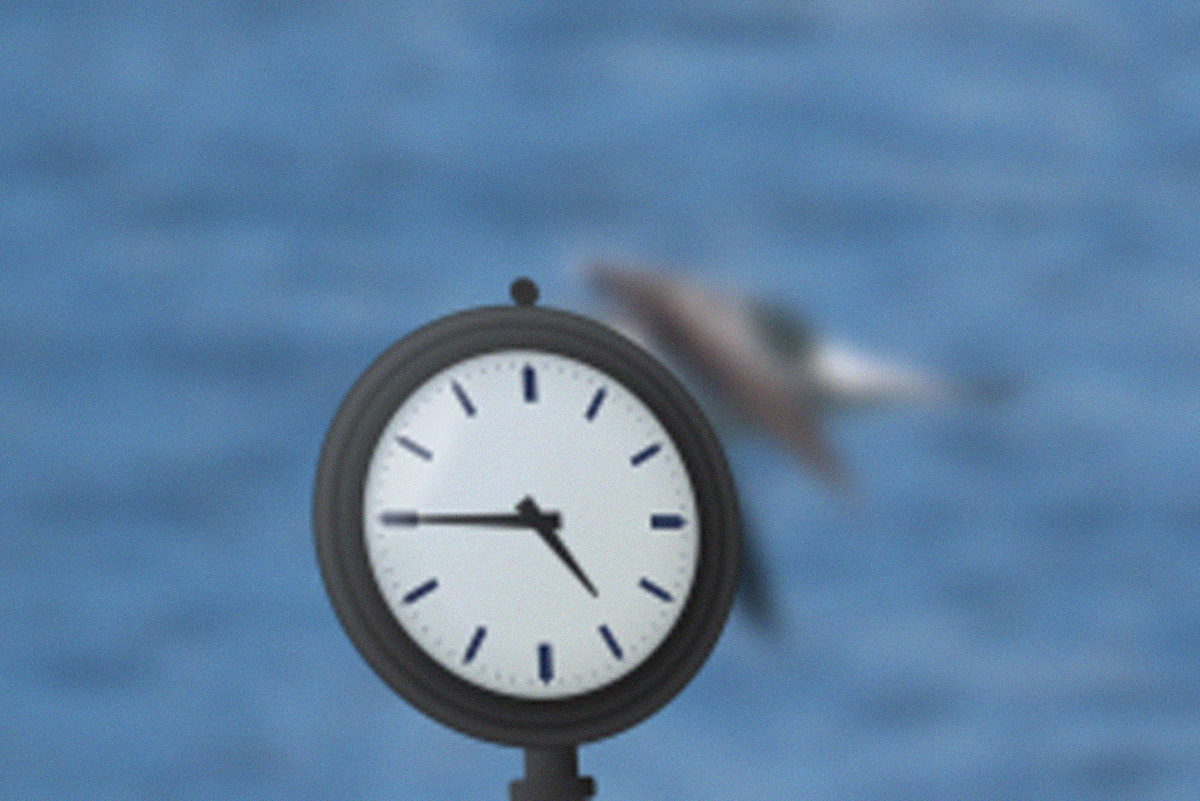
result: 4.45
